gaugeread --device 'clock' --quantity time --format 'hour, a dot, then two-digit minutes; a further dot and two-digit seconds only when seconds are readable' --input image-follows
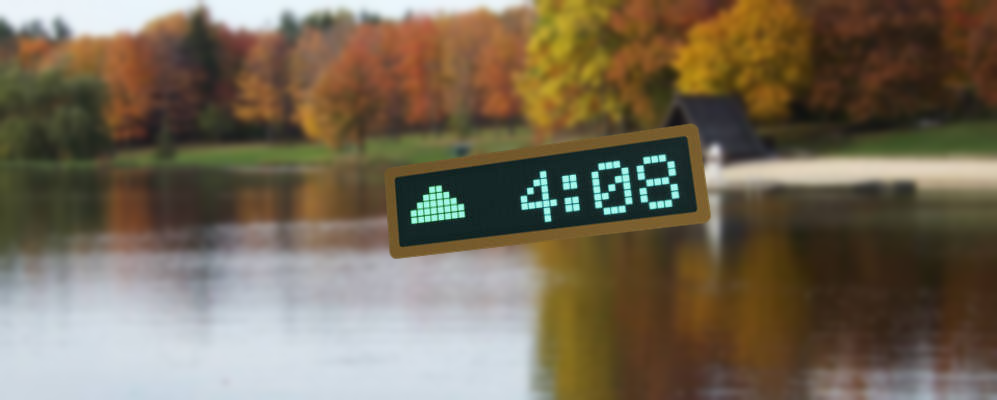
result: 4.08
